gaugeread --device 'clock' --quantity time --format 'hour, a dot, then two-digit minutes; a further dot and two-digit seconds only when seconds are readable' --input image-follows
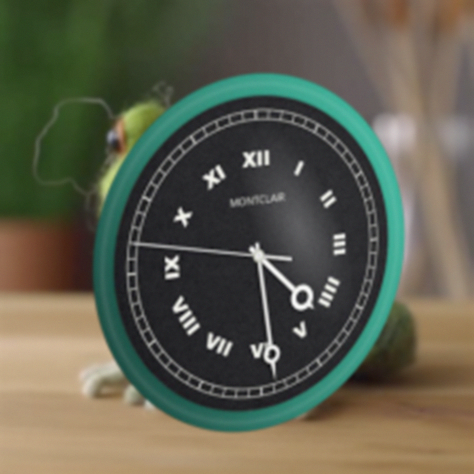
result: 4.28.47
